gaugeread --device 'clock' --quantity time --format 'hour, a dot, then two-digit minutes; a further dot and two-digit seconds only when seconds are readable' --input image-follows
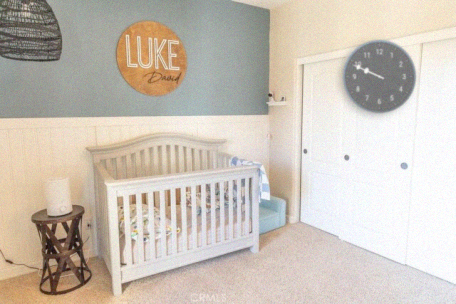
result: 9.49
